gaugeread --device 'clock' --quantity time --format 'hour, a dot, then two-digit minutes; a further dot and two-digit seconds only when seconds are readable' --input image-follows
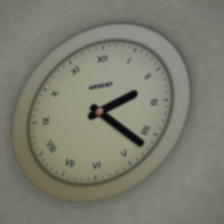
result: 2.22
